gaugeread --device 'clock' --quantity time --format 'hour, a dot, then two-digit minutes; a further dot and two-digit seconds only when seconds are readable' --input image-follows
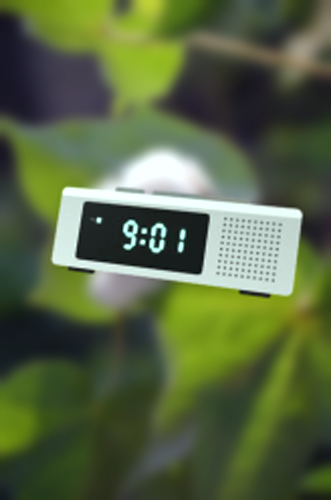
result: 9.01
